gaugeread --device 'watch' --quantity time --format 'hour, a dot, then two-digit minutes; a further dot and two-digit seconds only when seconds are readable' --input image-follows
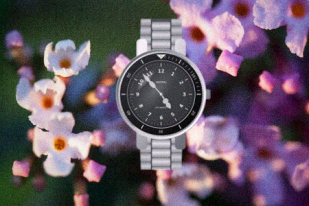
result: 4.53
